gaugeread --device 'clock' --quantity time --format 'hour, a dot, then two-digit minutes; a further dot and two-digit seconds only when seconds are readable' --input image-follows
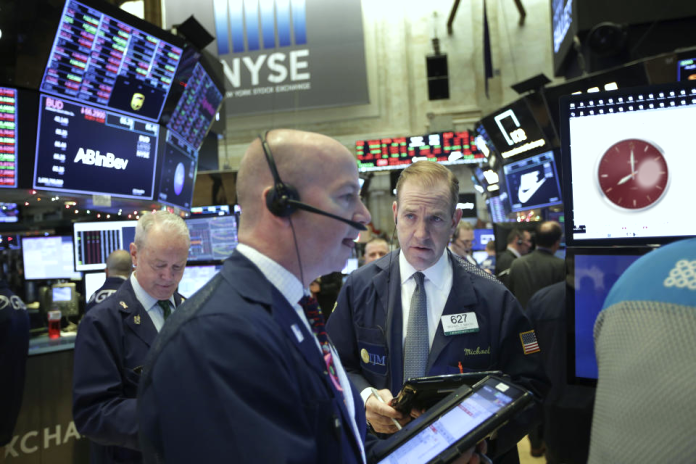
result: 8.00
